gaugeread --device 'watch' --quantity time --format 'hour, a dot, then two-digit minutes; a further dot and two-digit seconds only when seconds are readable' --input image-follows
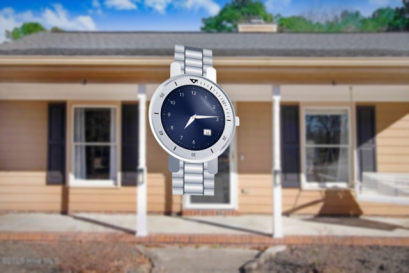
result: 7.14
